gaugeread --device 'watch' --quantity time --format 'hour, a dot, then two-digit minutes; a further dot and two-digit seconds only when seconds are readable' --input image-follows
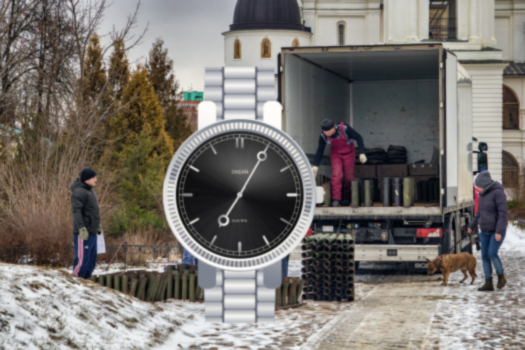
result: 7.05
